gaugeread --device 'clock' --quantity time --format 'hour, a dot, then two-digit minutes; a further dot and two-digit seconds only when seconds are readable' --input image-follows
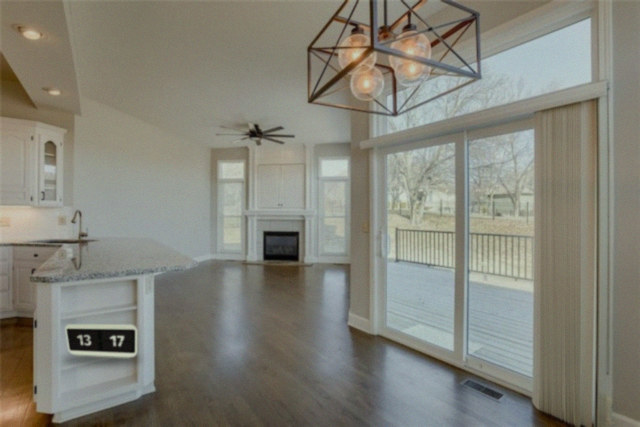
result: 13.17
